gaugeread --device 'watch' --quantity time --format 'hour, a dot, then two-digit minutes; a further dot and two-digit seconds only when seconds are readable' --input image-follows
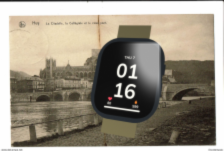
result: 1.16
